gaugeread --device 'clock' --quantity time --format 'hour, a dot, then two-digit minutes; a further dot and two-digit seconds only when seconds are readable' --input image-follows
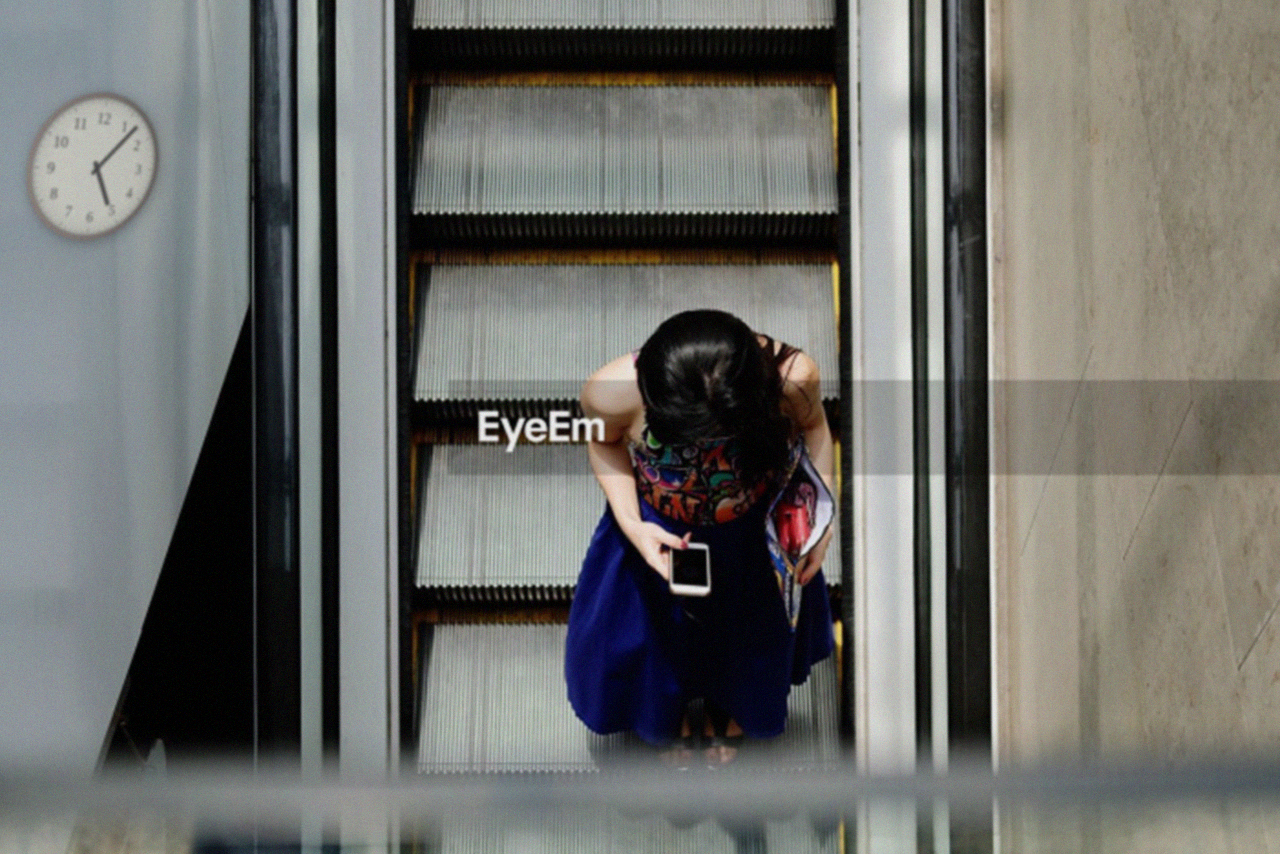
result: 5.07
